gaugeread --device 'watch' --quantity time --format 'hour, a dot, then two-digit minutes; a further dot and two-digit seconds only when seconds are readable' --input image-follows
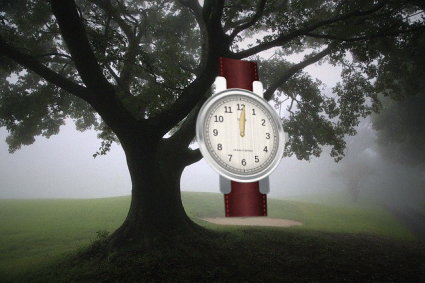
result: 12.01
